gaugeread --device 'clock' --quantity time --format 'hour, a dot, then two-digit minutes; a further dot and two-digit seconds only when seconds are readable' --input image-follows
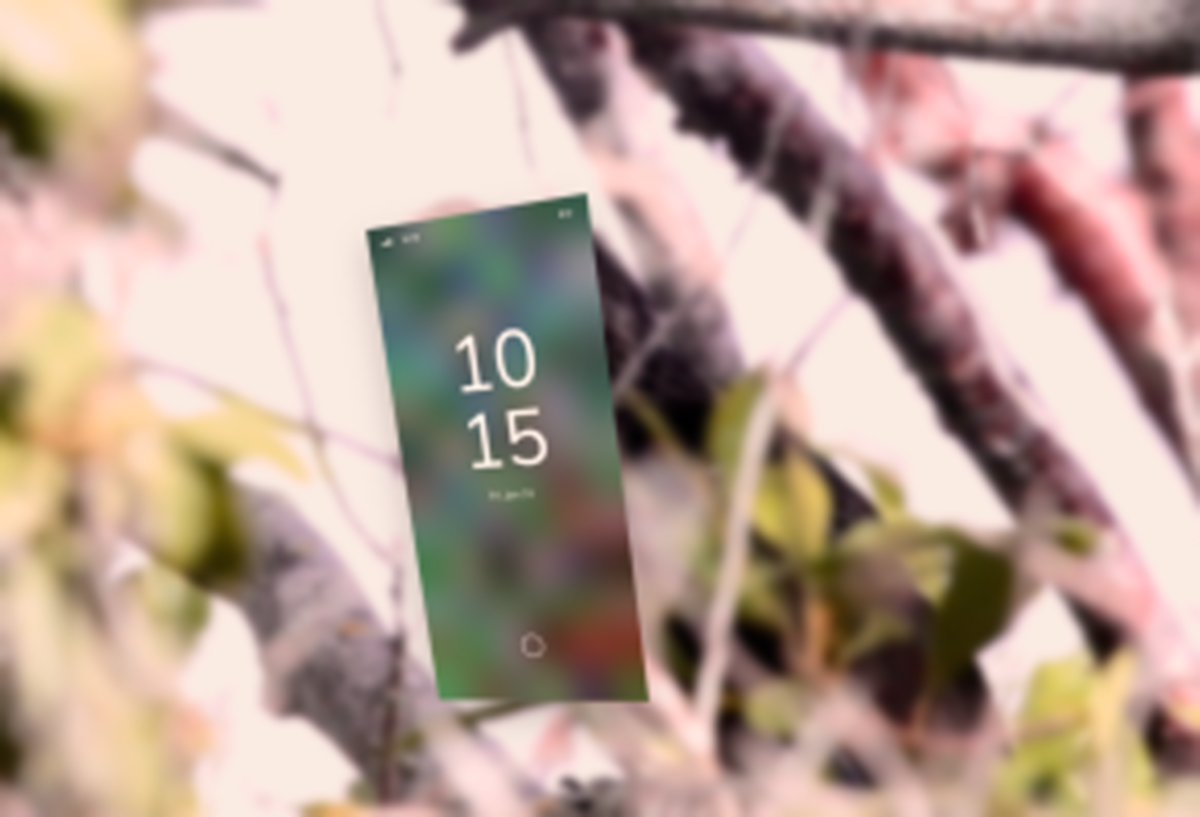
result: 10.15
